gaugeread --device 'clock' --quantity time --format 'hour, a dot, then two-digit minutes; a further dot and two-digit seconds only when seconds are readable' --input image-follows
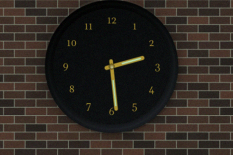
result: 2.29
